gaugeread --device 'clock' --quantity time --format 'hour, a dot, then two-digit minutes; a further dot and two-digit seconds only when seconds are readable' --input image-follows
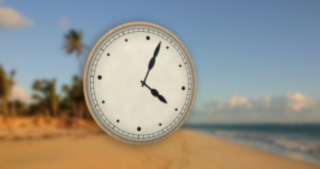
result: 4.03
